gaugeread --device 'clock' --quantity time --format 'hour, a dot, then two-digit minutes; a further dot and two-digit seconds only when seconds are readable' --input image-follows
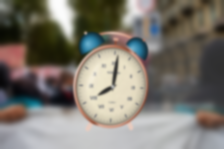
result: 8.01
